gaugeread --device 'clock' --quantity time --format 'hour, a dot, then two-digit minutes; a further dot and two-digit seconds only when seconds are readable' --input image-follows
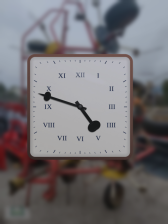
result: 4.48
